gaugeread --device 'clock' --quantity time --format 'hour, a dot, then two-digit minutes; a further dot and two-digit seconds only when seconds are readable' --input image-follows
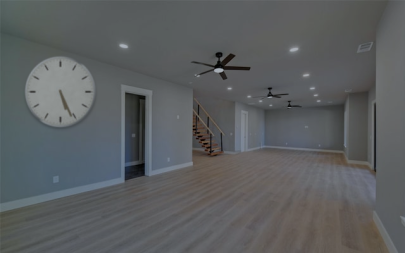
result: 5.26
